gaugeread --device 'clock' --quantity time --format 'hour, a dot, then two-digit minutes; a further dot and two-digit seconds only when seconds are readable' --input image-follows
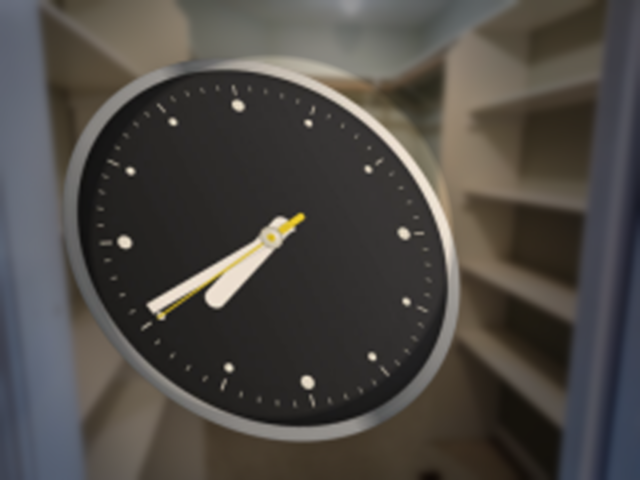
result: 7.40.40
